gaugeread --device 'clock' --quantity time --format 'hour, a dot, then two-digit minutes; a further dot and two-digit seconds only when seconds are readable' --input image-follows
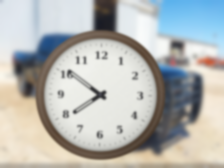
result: 7.51
